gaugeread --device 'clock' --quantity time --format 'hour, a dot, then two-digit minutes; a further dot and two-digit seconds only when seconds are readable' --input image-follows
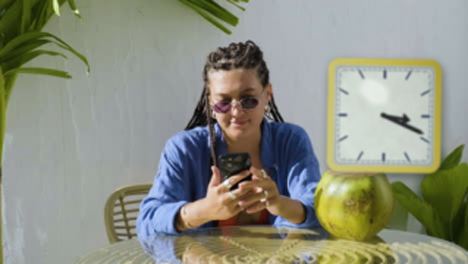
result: 3.19
